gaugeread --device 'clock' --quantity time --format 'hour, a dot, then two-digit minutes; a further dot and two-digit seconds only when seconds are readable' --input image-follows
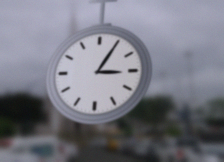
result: 3.05
